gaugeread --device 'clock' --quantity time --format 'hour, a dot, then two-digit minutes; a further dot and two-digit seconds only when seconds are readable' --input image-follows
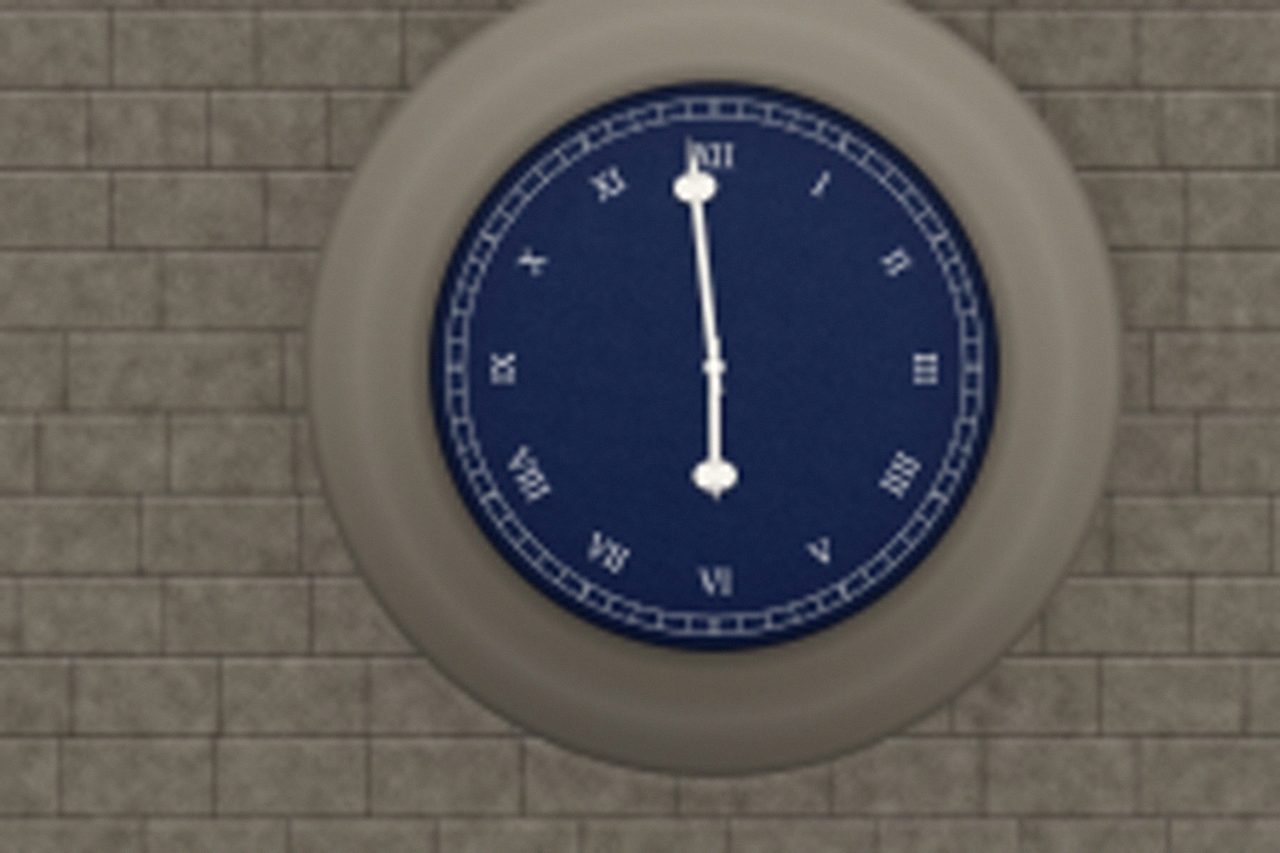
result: 5.59
